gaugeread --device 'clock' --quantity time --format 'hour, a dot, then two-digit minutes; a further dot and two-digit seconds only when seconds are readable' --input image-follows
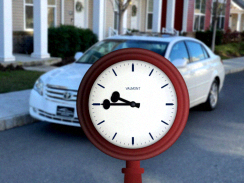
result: 9.45
